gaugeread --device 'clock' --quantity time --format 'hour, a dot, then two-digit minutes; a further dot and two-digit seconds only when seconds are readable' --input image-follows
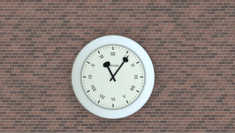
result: 11.06
